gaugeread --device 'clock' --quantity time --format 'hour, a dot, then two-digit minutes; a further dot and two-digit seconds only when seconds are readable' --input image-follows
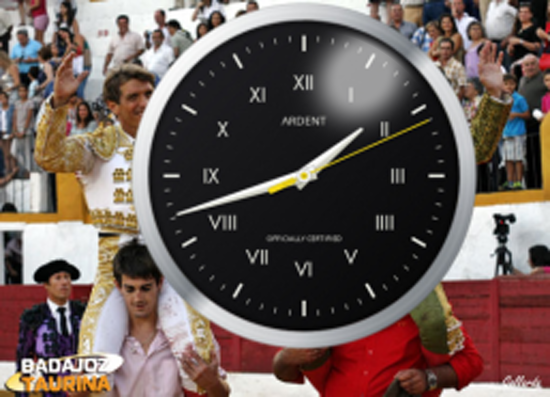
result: 1.42.11
